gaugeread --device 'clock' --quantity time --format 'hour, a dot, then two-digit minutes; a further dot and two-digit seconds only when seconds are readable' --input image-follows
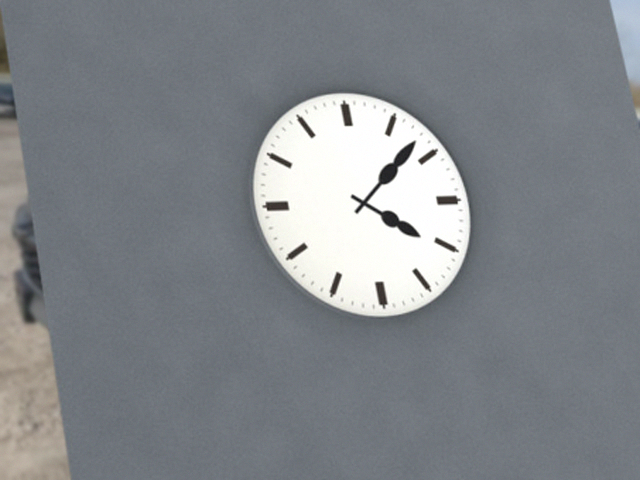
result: 4.08
